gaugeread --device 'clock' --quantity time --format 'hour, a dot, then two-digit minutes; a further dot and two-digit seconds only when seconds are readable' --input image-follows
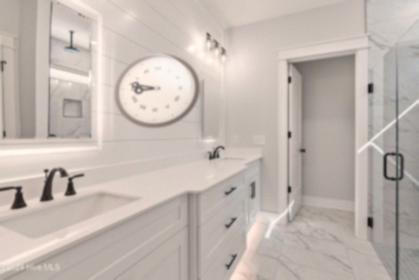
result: 8.47
